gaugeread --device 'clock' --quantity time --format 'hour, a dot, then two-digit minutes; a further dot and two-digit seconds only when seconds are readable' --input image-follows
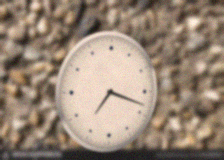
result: 7.18
